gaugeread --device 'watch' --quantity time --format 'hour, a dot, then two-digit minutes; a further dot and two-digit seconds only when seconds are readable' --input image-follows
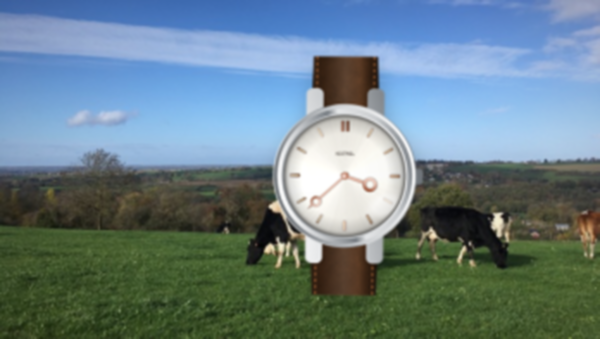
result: 3.38
